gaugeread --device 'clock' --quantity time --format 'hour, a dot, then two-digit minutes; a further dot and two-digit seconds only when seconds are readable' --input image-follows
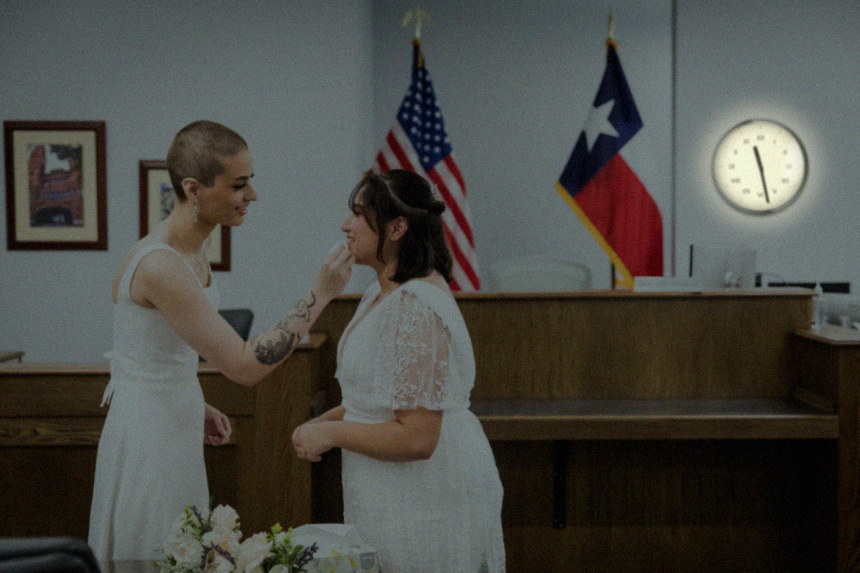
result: 11.28
